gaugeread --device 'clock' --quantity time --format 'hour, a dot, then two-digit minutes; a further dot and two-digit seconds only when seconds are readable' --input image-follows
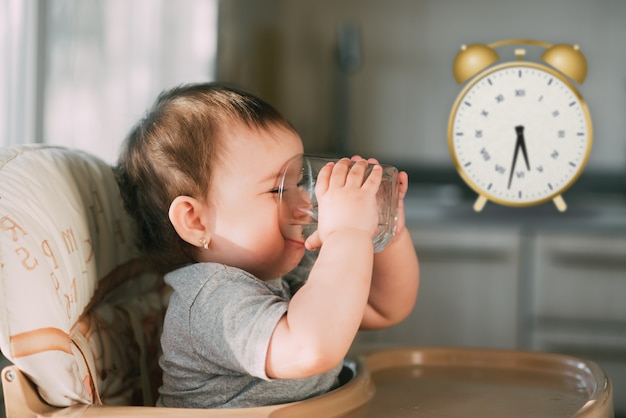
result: 5.32
